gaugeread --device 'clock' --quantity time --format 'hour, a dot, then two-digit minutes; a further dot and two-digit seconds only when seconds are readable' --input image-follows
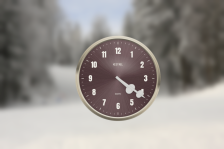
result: 4.21
